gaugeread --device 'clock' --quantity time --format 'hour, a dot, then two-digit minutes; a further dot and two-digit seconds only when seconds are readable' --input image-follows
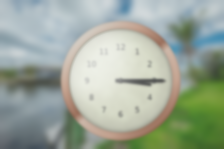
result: 3.15
